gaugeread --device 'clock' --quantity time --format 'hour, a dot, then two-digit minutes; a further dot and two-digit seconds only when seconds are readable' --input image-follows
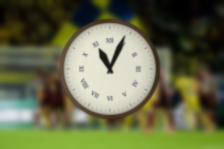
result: 11.04
